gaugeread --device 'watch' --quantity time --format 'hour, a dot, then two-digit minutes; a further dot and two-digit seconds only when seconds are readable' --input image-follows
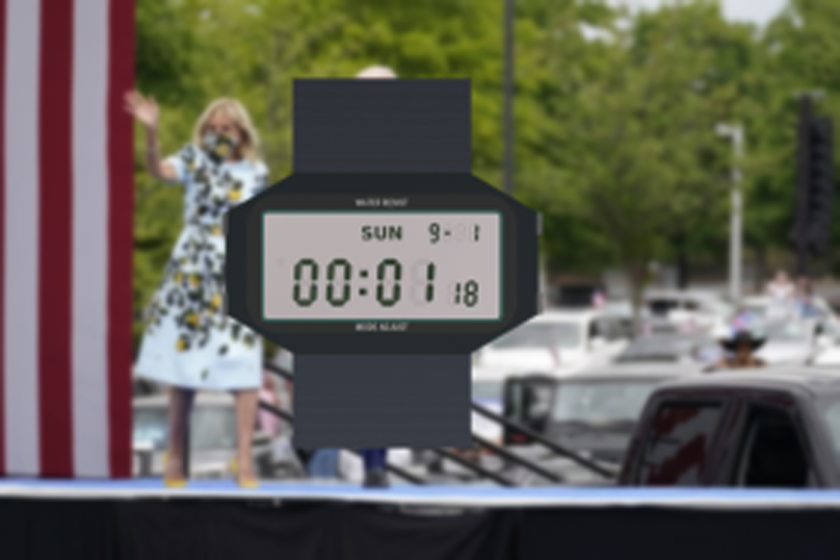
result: 0.01.18
